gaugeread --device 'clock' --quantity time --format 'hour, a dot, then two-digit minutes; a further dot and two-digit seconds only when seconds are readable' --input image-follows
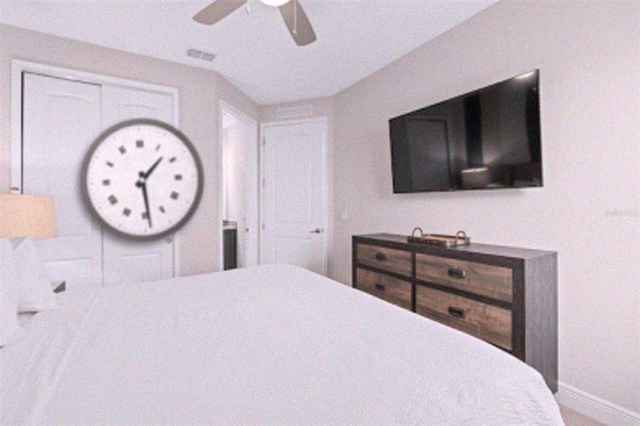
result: 1.29
